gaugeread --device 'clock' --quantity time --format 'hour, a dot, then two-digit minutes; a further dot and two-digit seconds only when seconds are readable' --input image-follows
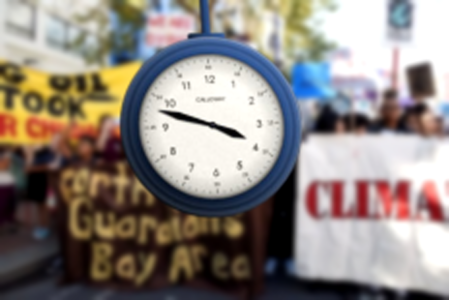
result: 3.48
